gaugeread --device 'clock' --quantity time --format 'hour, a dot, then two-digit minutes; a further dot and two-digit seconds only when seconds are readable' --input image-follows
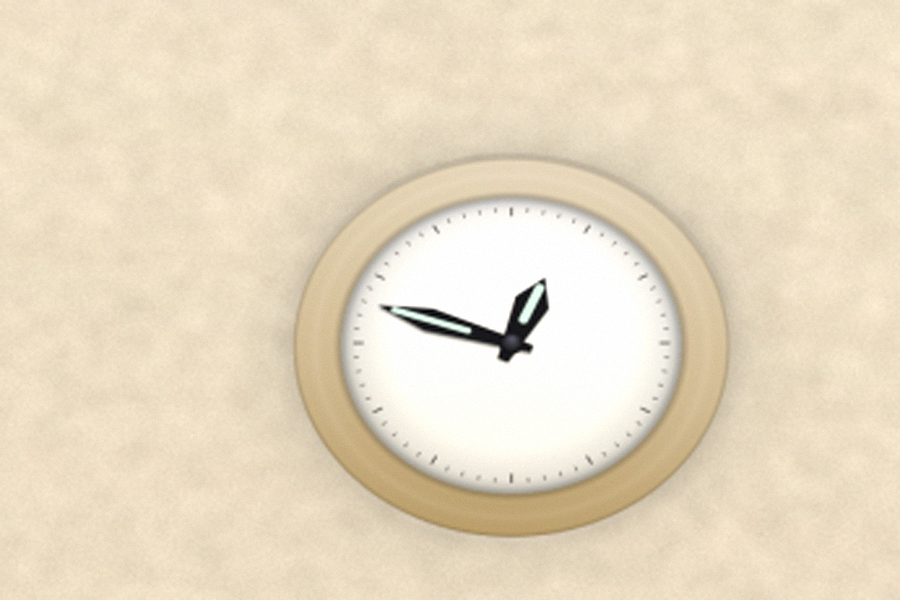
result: 12.48
